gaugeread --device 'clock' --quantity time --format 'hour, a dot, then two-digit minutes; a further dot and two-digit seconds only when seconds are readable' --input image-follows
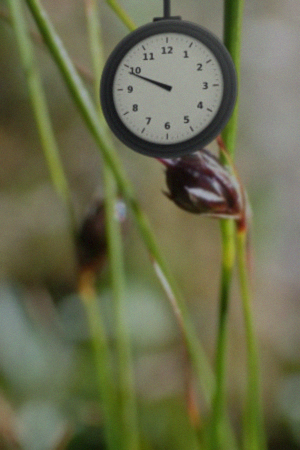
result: 9.49
